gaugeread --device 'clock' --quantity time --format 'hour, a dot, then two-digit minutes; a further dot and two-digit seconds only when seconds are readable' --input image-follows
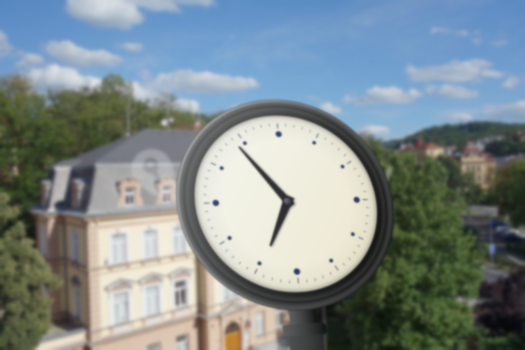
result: 6.54
